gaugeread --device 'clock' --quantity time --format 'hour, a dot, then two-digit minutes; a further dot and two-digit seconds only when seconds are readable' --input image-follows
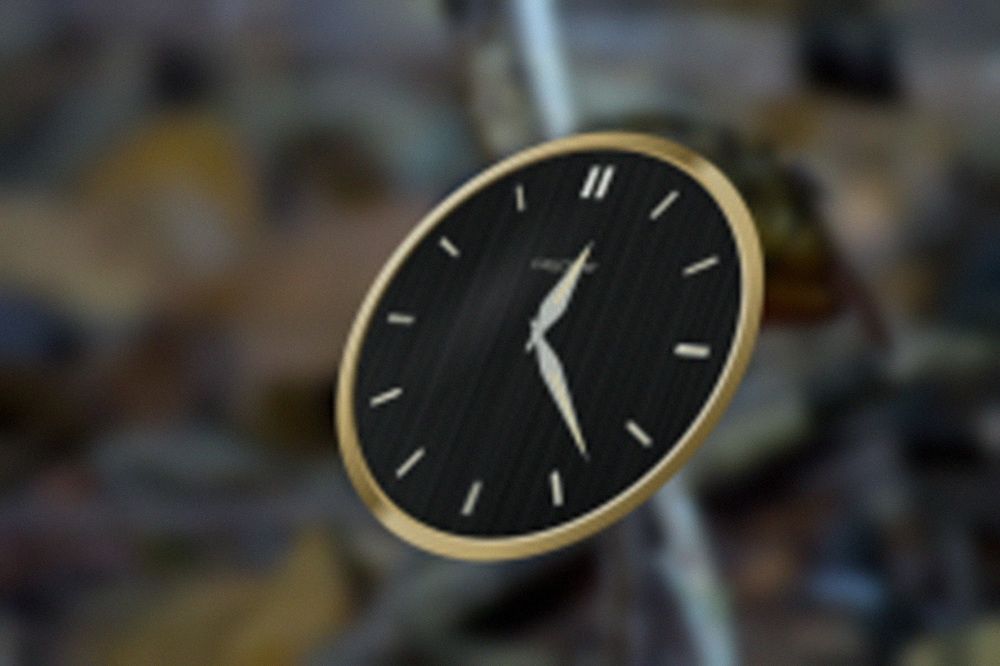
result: 12.23
